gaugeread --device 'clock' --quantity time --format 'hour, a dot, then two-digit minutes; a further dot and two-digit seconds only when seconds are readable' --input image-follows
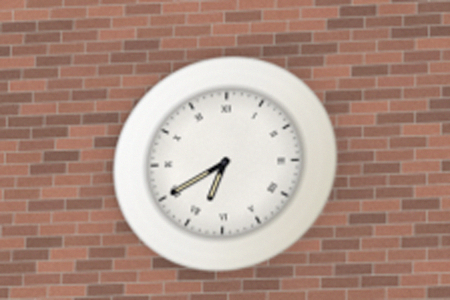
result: 6.40
